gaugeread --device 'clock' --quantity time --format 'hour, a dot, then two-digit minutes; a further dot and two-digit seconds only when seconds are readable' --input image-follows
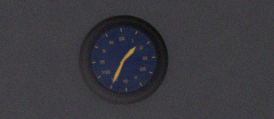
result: 1.35
